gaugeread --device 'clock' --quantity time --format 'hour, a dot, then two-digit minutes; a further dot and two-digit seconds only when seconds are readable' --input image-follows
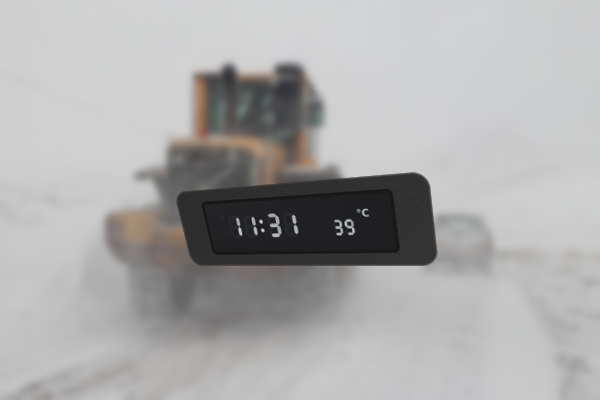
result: 11.31
